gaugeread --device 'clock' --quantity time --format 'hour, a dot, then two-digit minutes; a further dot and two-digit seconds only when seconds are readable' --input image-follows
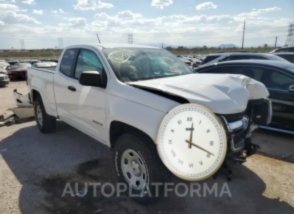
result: 12.19
